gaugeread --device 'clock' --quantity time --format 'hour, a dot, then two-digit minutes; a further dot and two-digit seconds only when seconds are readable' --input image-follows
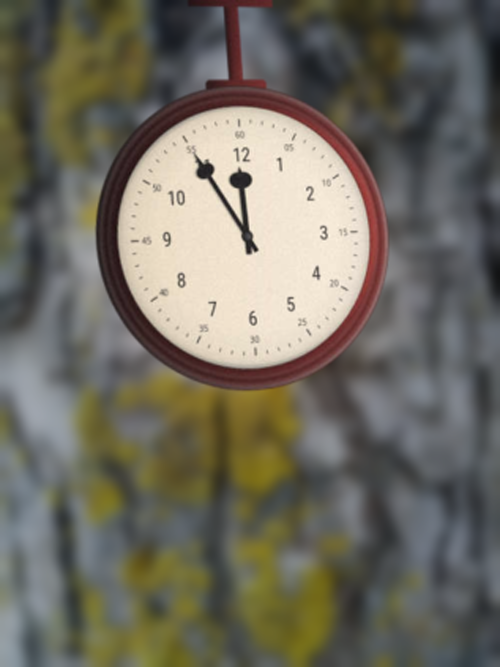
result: 11.55
